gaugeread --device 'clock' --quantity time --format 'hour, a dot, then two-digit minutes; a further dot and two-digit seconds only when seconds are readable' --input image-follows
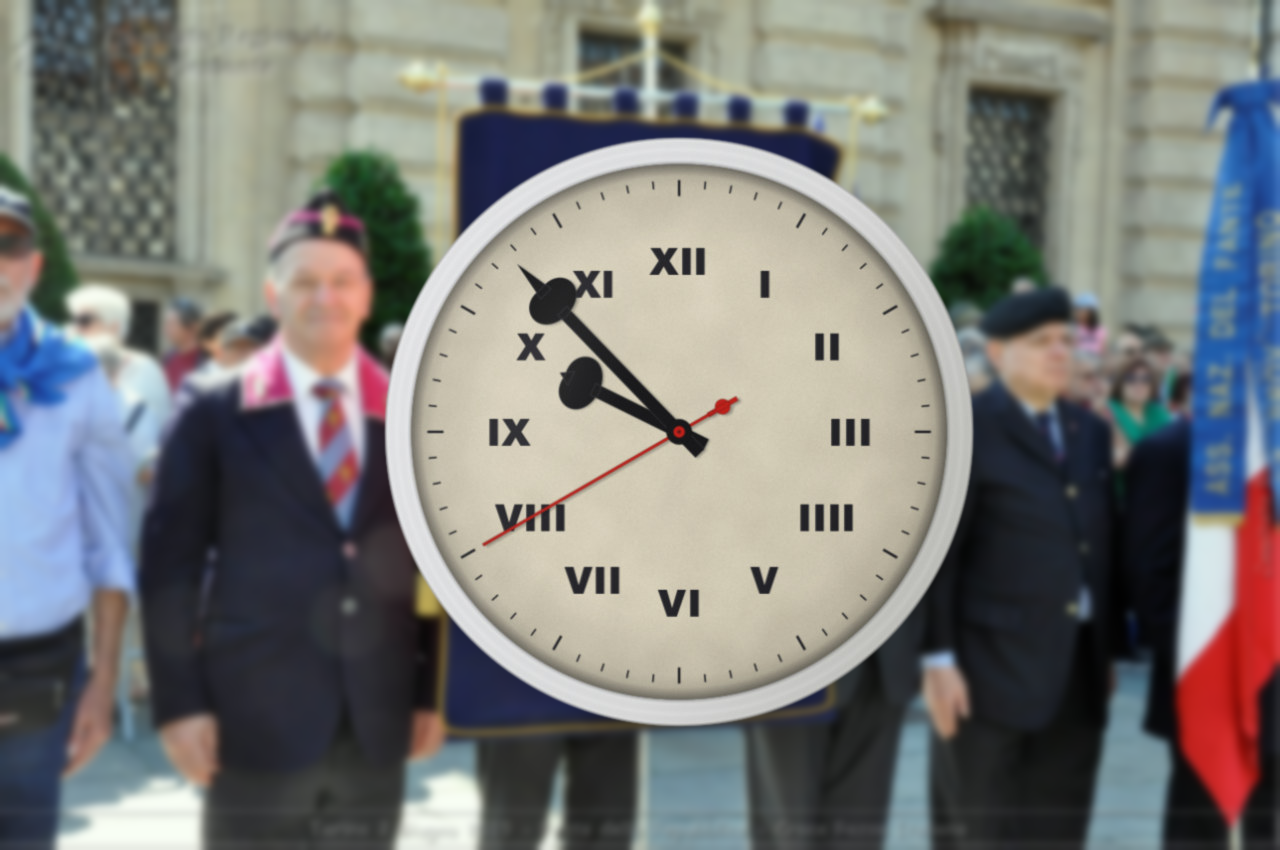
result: 9.52.40
